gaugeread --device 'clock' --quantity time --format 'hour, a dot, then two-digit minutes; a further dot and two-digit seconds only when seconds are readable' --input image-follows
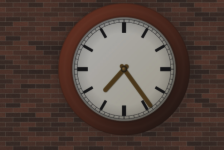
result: 7.24
